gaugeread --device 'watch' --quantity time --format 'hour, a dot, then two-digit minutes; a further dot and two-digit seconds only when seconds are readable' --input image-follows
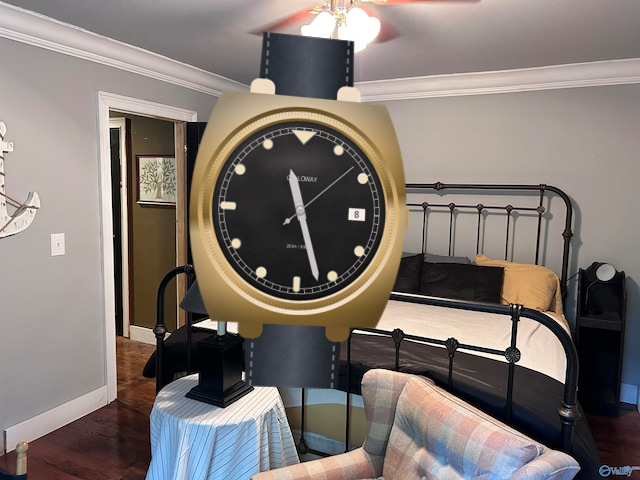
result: 11.27.08
